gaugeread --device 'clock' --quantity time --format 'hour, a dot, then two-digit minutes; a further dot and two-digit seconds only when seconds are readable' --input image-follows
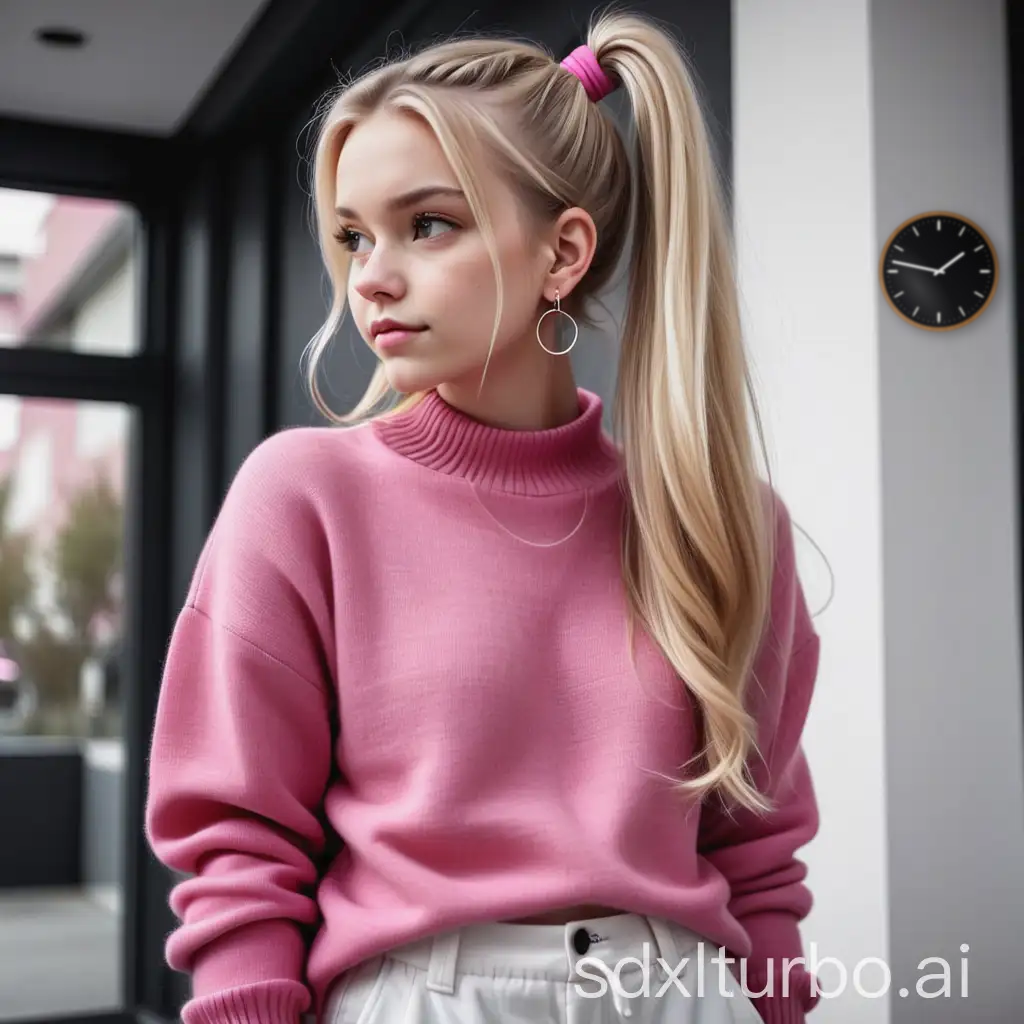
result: 1.47
